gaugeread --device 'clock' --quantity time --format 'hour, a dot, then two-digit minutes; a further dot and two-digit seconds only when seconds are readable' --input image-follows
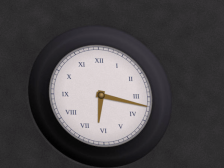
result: 6.17
